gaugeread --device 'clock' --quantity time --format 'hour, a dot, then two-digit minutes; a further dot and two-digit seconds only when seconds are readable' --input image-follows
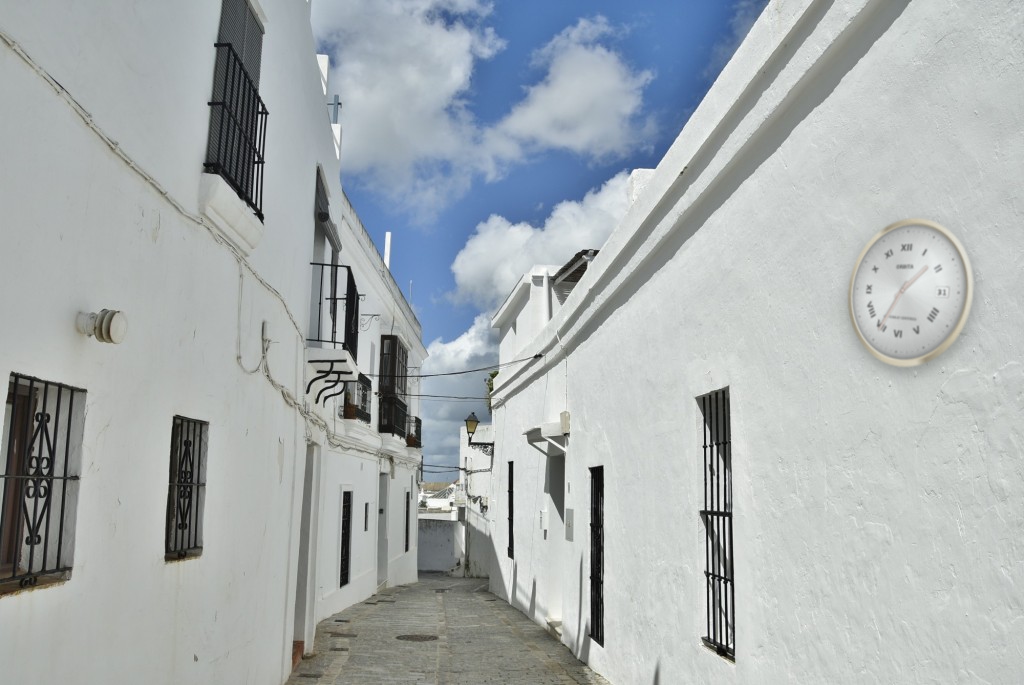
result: 1.35
